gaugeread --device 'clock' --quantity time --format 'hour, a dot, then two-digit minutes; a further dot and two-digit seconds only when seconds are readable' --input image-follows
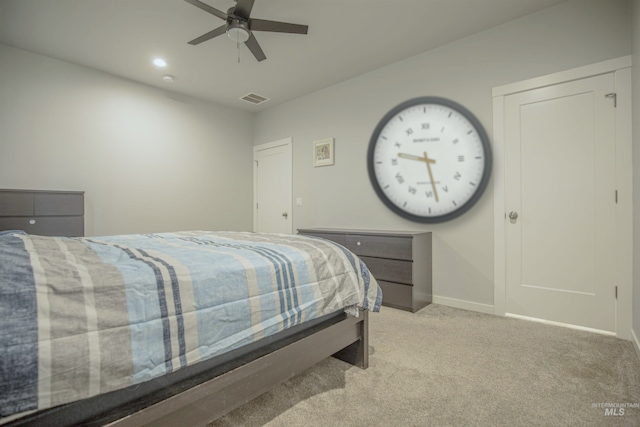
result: 9.28
